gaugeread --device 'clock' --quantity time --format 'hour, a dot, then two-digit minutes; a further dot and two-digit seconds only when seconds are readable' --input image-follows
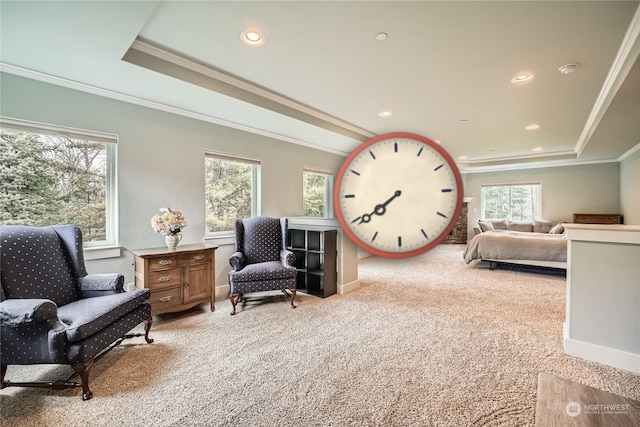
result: 7.39
